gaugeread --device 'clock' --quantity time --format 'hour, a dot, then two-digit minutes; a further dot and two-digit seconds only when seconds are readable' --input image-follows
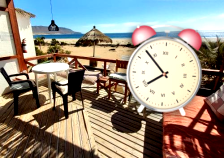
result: 7.53
